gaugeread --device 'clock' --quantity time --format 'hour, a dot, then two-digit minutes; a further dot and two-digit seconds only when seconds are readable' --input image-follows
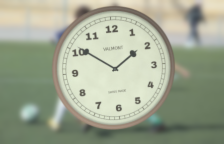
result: 1.51
